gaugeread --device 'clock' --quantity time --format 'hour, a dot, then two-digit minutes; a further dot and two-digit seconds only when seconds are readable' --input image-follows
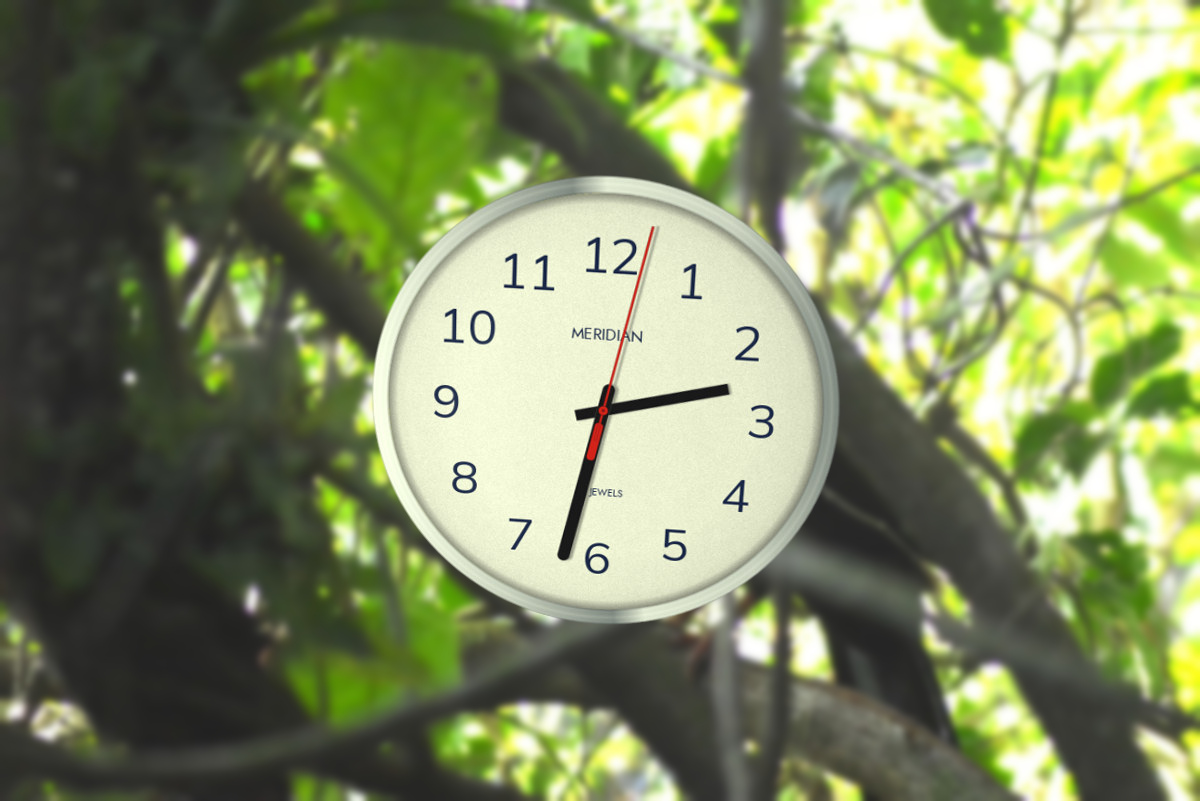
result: 2.32.02
